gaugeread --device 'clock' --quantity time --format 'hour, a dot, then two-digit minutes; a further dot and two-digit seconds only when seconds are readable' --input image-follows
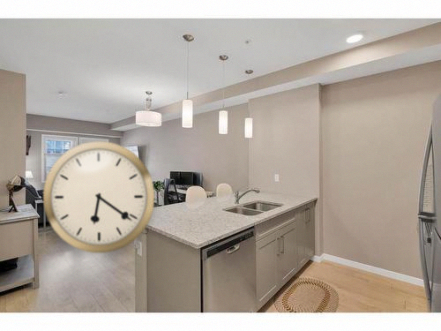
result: 6.21
